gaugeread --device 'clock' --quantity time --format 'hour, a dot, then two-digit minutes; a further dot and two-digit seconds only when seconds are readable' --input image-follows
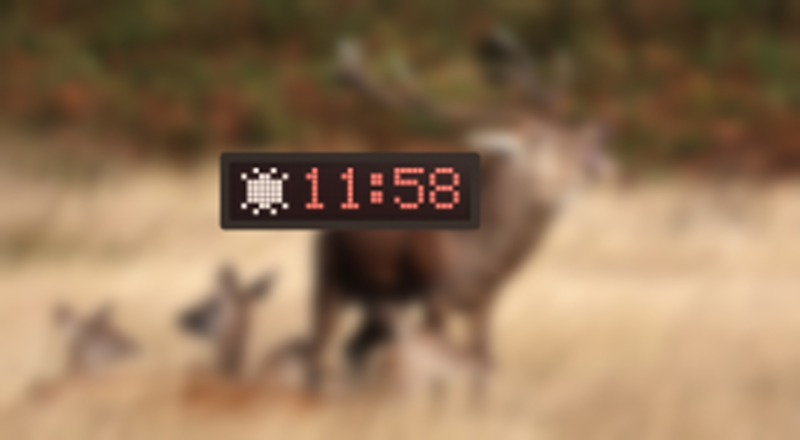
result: 11.58
